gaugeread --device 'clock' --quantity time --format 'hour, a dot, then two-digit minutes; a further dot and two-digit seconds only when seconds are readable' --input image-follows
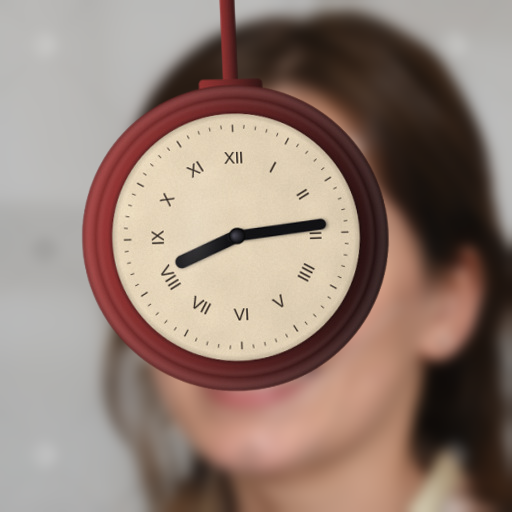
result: 8.14
